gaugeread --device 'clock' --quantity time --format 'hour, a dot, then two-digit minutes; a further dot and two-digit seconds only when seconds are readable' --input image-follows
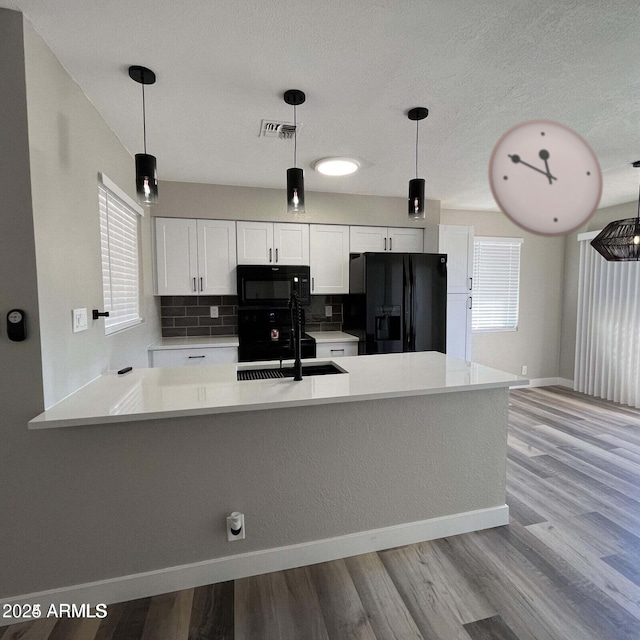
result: 11.50
